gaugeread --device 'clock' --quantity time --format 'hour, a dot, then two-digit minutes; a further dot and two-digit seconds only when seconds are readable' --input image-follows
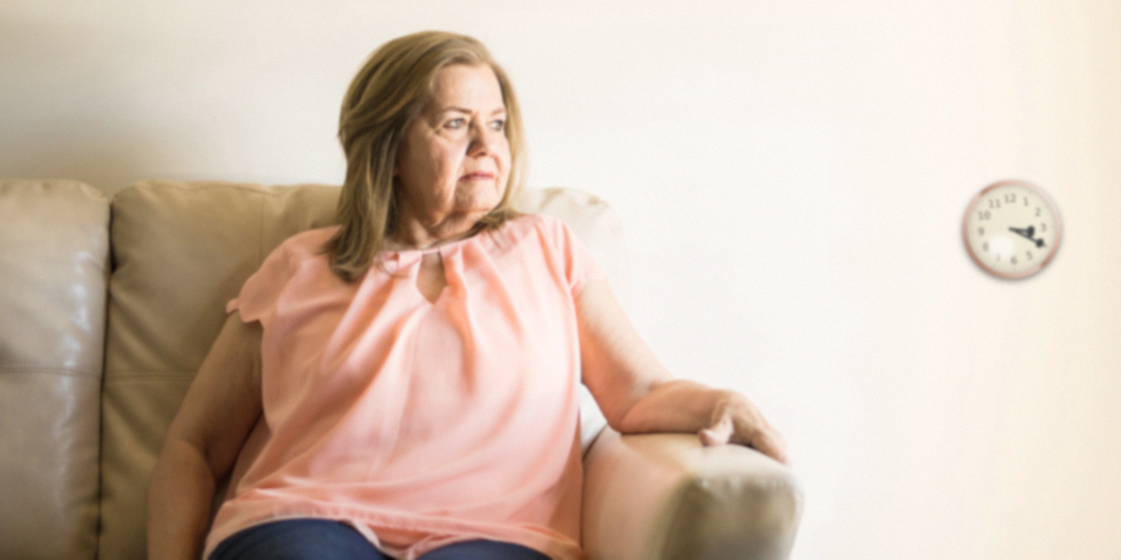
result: 3.20
